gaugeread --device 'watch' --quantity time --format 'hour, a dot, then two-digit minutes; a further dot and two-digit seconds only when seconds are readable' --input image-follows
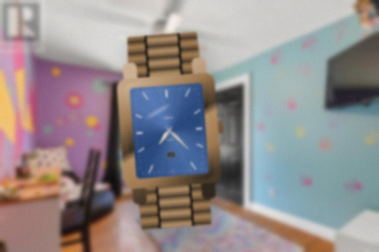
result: 7.23
